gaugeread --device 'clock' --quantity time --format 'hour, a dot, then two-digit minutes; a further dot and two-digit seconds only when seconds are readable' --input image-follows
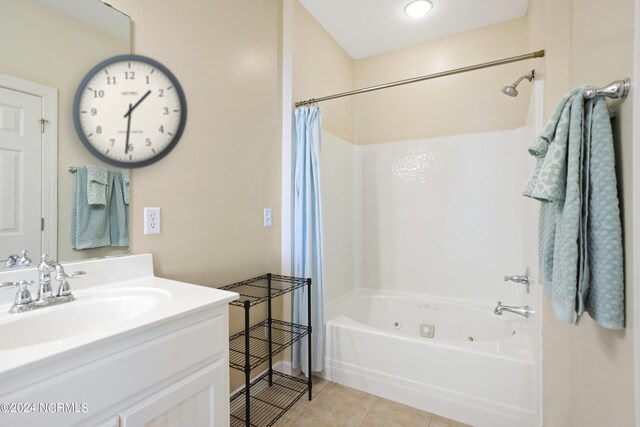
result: 1.31
